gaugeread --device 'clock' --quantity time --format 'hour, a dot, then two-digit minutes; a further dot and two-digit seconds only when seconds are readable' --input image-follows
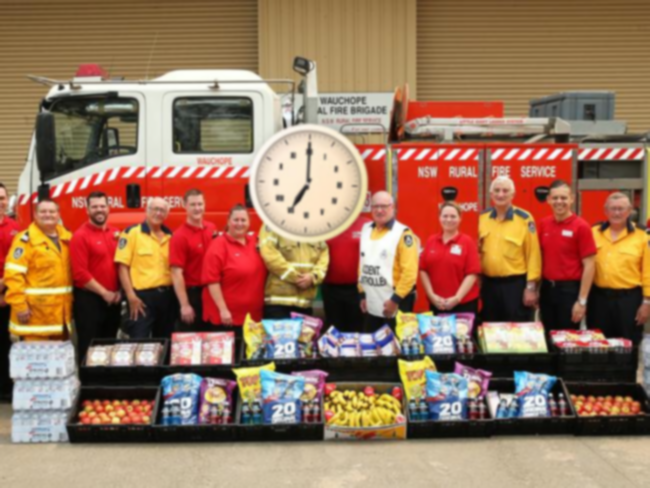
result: 7.00
